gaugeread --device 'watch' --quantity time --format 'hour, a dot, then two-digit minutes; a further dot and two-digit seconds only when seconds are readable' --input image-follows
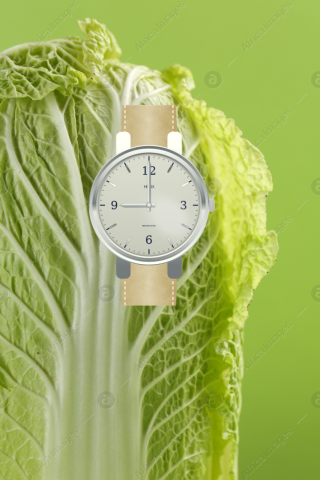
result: 9.00
